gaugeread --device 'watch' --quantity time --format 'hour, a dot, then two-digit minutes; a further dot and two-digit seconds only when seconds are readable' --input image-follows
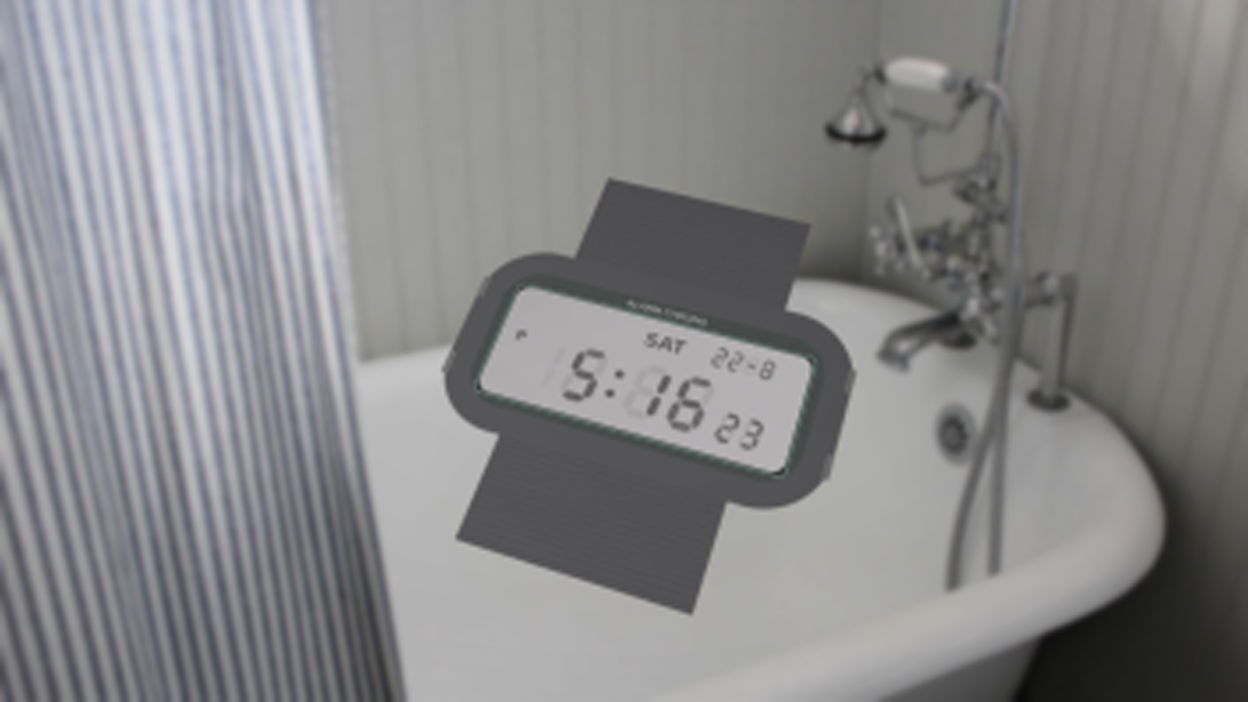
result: 5.16.23
